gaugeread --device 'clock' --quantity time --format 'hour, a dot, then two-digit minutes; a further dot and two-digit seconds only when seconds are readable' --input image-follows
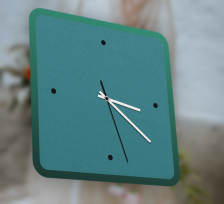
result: 3.21.27
